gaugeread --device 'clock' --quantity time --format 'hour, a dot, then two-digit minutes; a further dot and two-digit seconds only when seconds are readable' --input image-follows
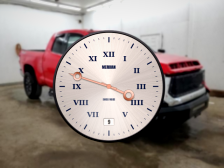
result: 3.48
